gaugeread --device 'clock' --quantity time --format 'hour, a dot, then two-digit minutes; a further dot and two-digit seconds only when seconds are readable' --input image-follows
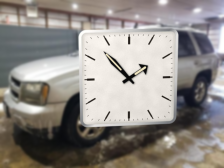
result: 1.53
